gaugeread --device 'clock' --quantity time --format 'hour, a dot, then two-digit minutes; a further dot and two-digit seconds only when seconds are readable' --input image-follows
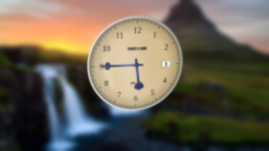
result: 5.45
